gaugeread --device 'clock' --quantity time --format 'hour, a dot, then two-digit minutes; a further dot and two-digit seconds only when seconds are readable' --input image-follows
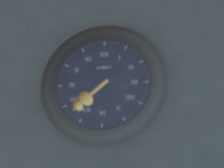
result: 7.38
